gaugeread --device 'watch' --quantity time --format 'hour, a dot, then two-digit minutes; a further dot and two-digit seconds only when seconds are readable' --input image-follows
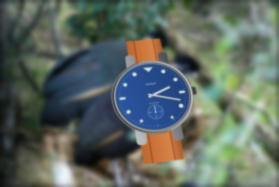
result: 2.18
